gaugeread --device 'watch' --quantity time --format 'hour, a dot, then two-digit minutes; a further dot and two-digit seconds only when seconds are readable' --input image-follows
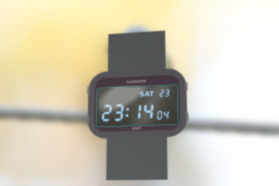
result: 23.14
